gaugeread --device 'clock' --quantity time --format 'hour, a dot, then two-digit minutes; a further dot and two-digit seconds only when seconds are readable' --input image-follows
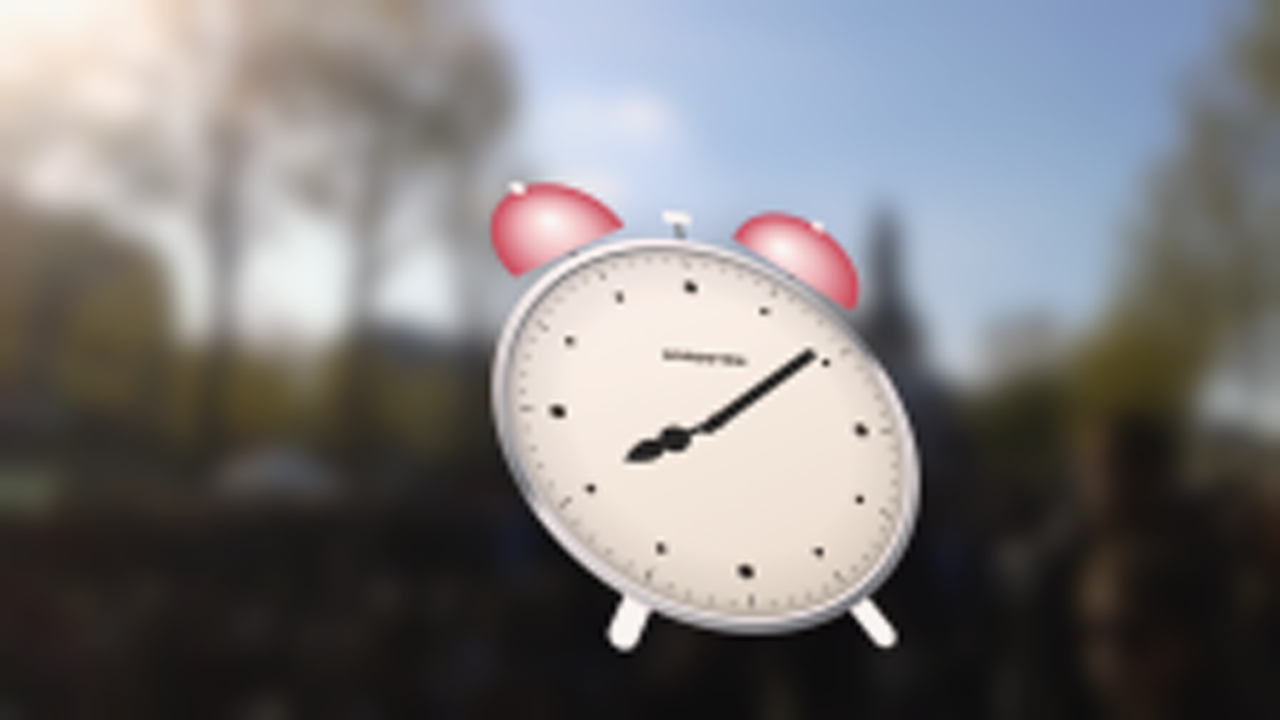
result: 8.09
